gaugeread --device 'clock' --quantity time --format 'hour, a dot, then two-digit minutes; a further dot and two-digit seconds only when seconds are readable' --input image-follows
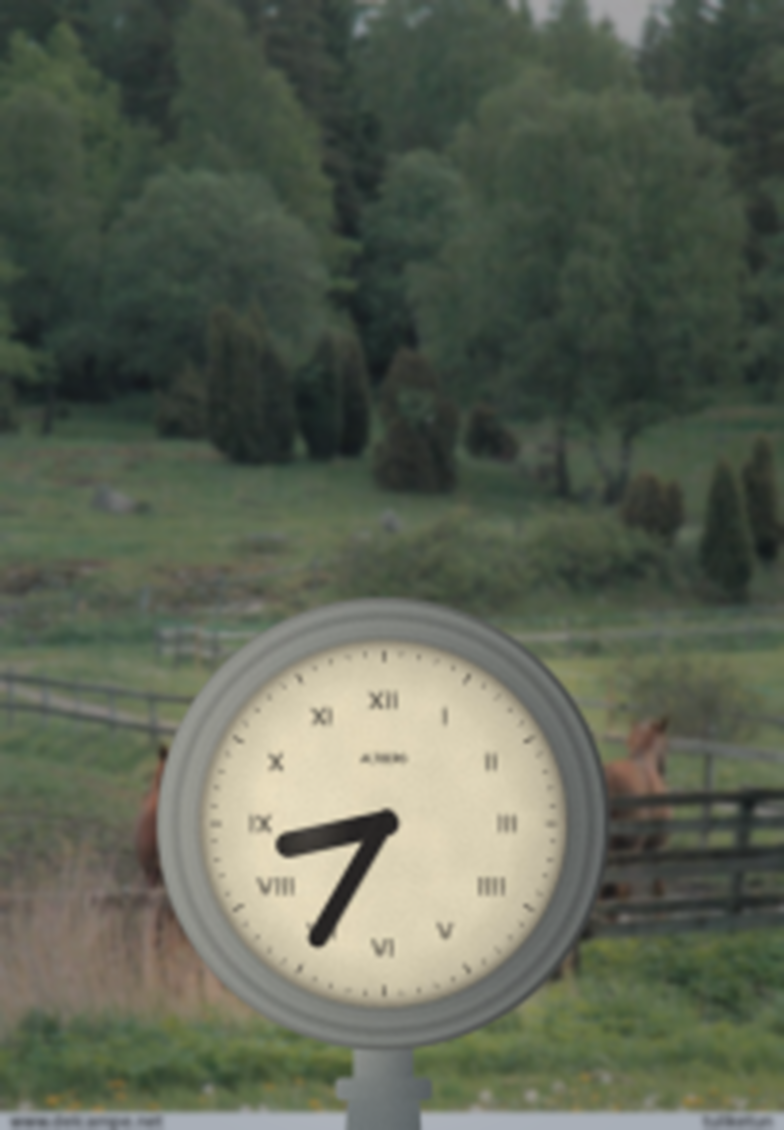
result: 8.35
